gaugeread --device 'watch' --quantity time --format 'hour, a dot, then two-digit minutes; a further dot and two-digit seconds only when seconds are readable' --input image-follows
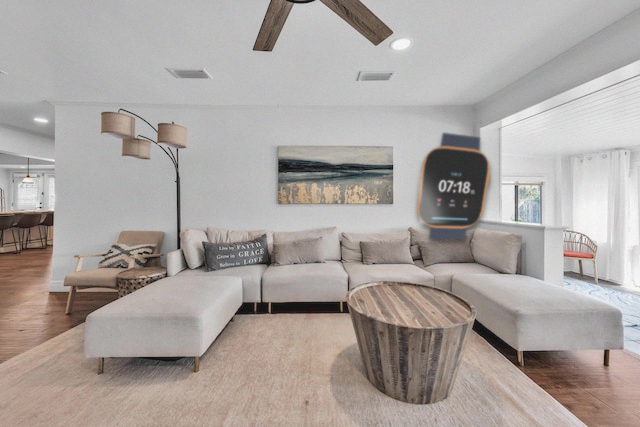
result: 7.18
